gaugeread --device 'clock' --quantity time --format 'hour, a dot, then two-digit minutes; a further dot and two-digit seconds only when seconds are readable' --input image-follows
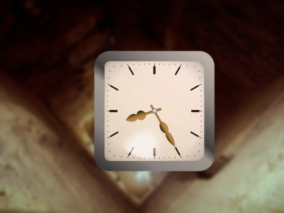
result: 8.25
